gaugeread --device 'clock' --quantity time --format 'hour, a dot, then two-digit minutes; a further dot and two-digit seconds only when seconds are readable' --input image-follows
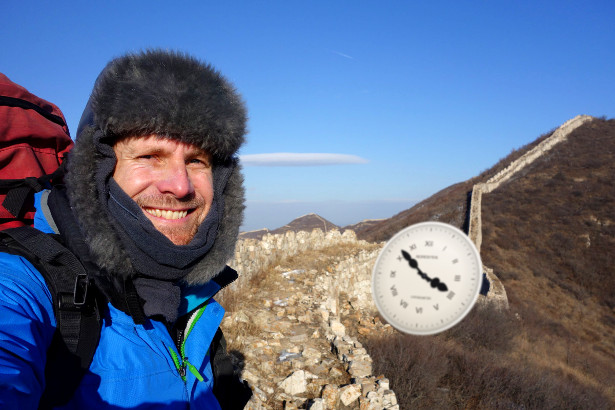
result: 3.52
